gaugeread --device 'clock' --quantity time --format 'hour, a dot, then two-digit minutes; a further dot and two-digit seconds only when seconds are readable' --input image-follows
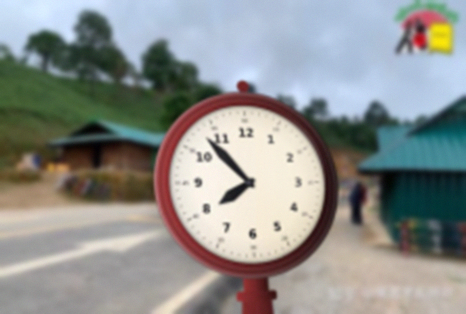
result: 7.53
